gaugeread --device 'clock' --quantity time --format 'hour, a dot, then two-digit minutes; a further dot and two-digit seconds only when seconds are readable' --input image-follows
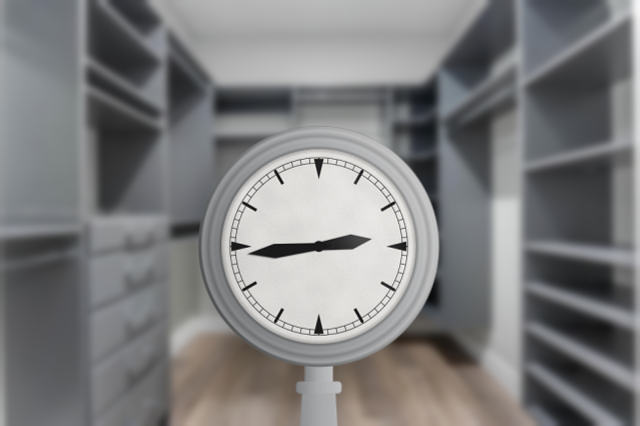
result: 2.44
